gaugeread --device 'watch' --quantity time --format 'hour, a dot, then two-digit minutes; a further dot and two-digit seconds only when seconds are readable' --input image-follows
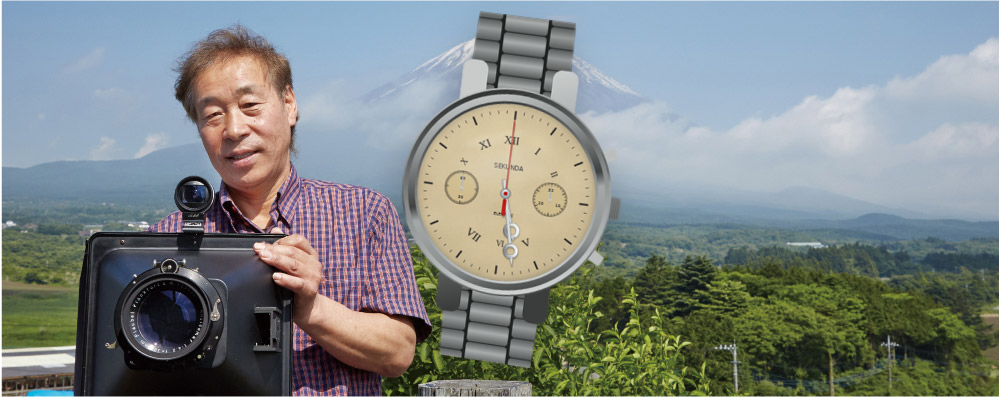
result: 5.28
